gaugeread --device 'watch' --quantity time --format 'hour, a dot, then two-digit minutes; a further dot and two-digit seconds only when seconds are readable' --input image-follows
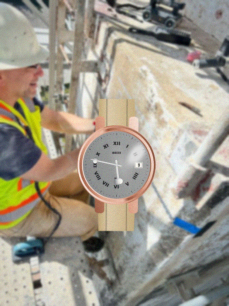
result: 5.47
